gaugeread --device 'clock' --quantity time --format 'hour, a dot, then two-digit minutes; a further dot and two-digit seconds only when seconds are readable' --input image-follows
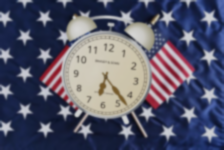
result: 6.23
